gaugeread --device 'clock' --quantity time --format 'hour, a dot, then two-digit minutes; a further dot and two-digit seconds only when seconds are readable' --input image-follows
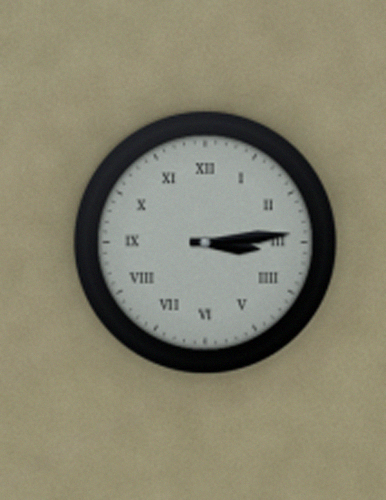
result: 3.14
